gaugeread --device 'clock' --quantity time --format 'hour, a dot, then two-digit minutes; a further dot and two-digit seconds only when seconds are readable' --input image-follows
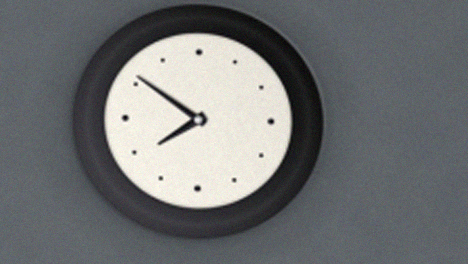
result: 7.51
